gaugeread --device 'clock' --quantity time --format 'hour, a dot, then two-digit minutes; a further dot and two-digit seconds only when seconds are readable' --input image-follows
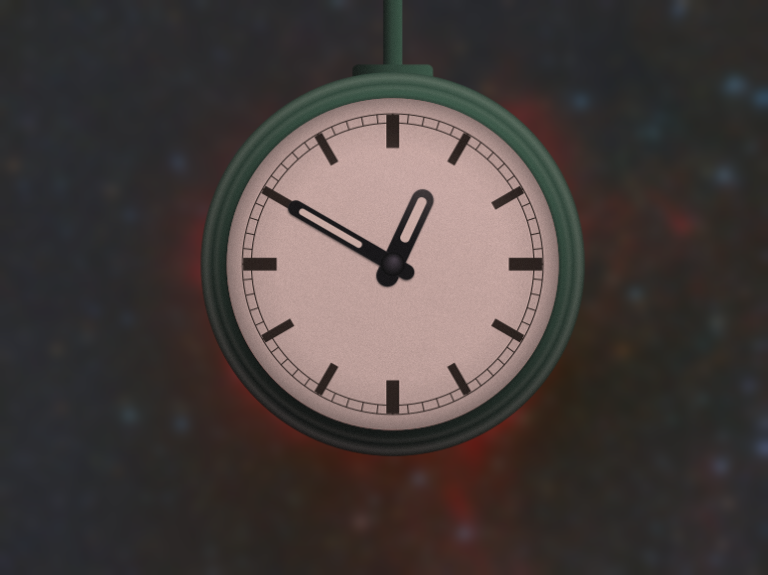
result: 12.50
